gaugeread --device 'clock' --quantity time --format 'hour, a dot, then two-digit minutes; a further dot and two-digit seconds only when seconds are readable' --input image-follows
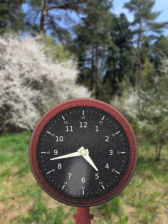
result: 4.43
